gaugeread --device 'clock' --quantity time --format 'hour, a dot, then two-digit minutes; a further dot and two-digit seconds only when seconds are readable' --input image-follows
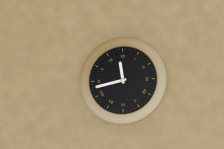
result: 11.43
